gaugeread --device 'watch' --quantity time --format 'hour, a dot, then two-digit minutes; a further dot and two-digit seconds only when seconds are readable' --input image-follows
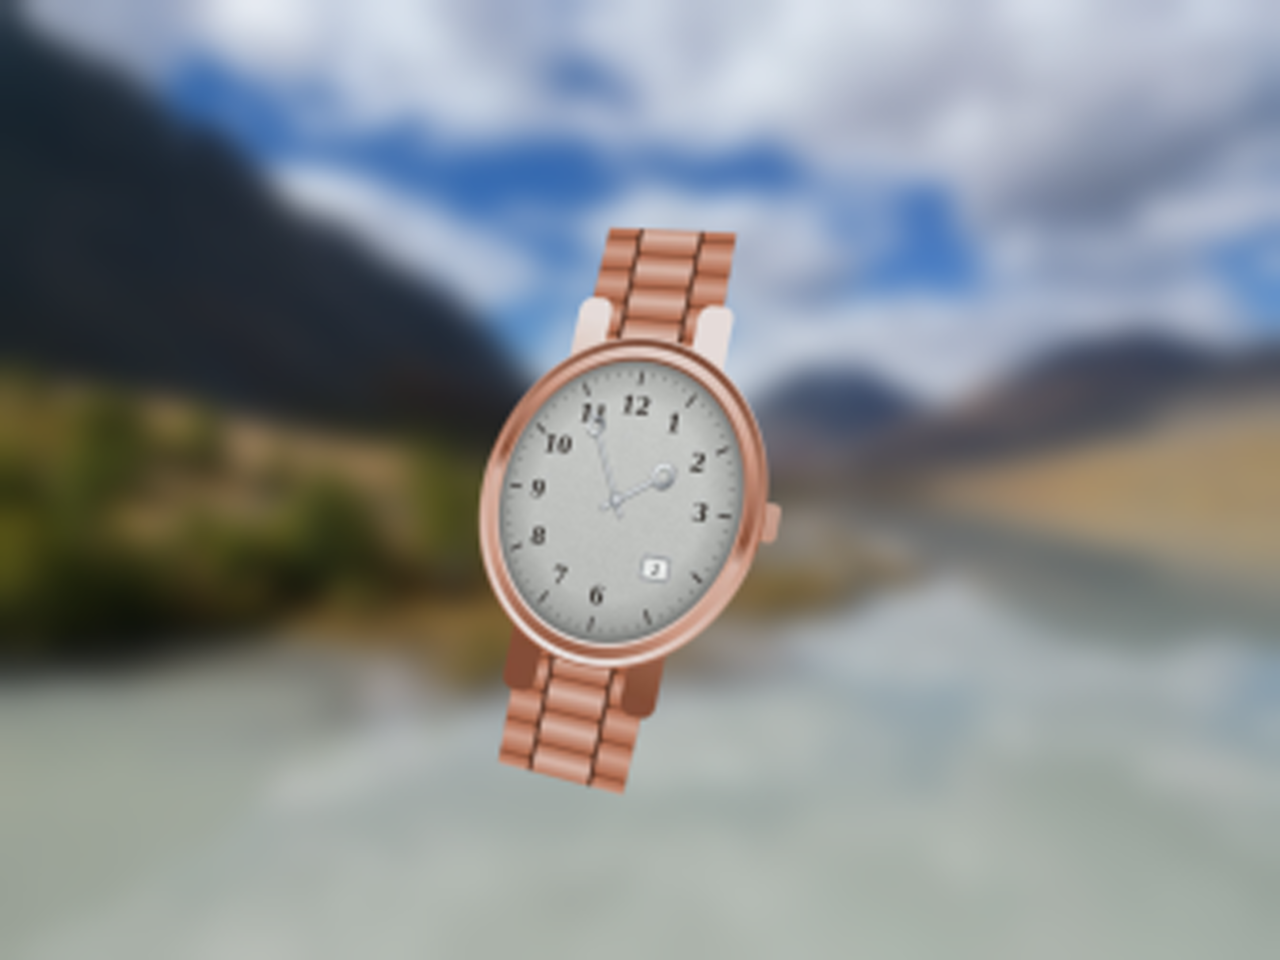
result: 1.55
